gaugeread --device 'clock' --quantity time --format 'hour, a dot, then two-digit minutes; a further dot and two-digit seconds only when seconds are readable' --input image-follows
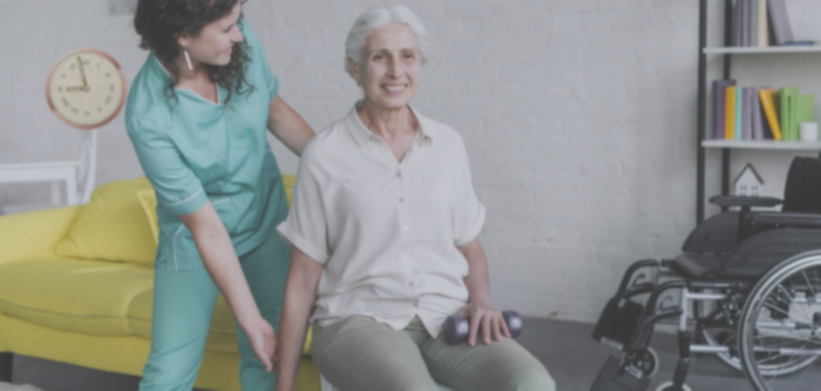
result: 8.58
